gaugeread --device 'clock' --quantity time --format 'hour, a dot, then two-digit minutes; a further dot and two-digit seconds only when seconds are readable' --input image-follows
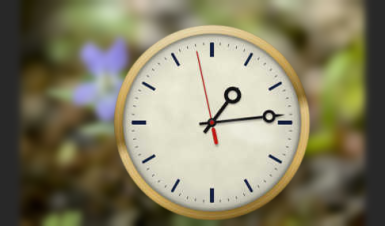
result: 1.13.58
